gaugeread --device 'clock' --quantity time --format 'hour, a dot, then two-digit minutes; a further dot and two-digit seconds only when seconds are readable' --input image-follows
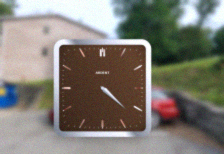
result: 4.22
